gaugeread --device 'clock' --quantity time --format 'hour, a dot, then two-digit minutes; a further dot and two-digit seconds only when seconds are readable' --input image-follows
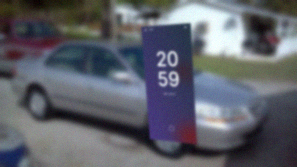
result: 20.59
